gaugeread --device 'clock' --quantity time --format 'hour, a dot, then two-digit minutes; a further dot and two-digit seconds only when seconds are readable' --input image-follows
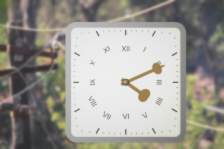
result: 4.11
